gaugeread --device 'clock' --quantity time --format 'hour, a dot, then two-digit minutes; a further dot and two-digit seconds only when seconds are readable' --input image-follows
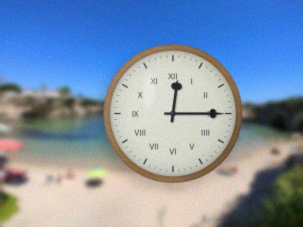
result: 12.15
